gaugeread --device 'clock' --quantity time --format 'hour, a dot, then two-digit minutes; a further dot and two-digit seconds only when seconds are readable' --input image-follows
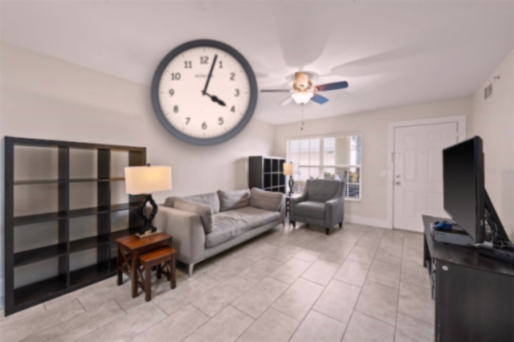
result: 4.03
